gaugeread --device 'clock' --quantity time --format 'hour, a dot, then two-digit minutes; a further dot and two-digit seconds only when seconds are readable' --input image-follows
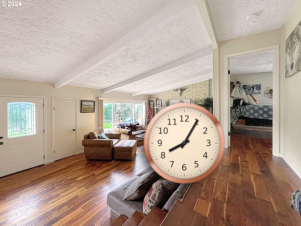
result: 8.05
